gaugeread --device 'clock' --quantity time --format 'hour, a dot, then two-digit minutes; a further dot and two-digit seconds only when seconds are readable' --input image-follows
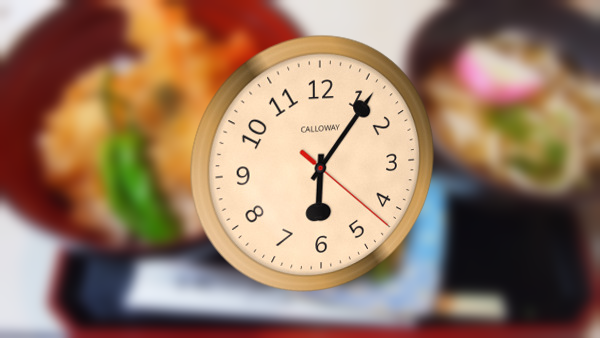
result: 6.06.22
